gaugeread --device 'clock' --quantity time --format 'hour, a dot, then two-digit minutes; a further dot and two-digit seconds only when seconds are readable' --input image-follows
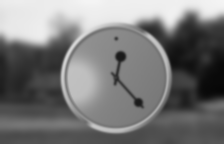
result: 12.23
